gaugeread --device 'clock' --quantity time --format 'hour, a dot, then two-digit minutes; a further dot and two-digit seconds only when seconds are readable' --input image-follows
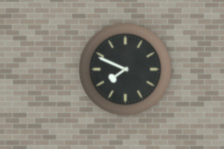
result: 7.49
